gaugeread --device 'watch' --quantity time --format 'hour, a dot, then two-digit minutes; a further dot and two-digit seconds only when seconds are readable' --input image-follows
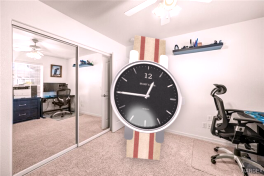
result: 12.45
